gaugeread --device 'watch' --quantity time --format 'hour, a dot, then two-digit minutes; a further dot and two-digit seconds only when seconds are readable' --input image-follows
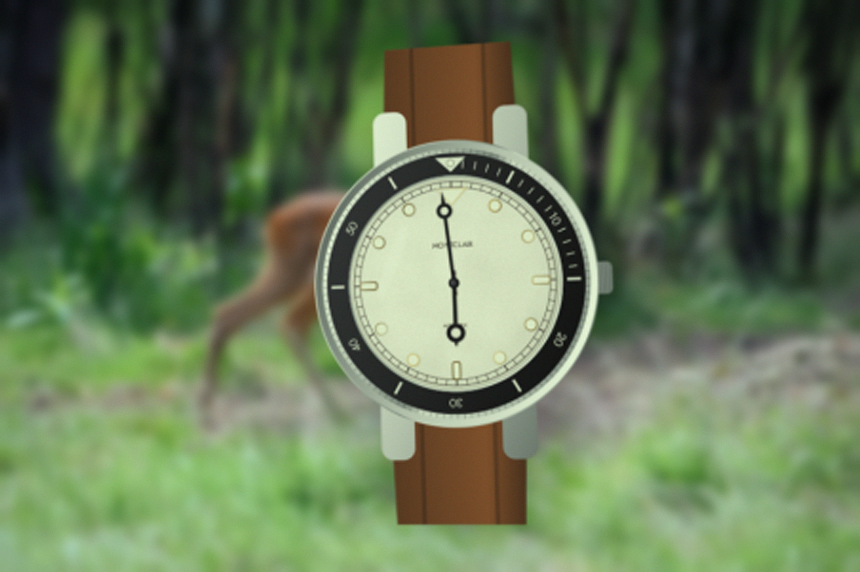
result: 5.59
